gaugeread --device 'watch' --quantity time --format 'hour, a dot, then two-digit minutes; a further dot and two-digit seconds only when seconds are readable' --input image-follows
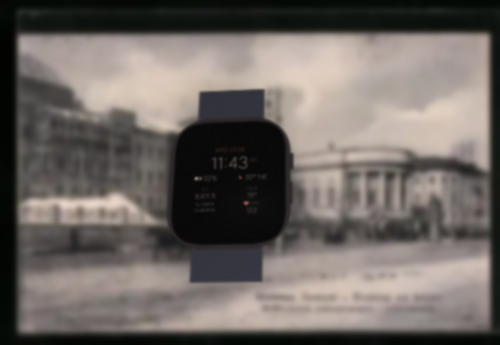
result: 11.43
